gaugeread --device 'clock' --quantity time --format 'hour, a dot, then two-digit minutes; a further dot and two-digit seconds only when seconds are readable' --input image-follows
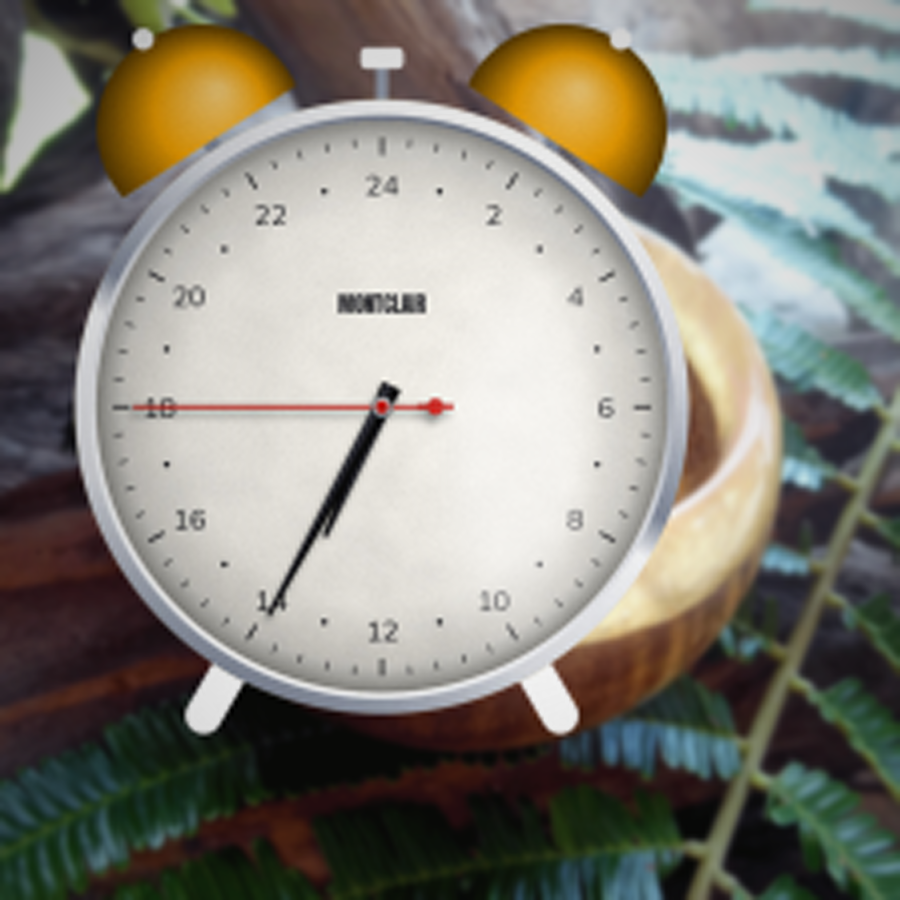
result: 13.34.45
